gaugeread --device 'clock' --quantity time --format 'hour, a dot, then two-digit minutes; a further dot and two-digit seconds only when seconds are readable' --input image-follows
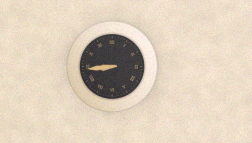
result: 8.44
